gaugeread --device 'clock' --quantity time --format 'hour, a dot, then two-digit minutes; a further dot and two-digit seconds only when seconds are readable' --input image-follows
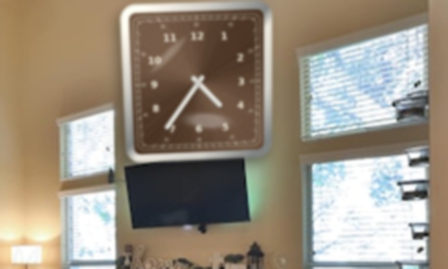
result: 4.36
